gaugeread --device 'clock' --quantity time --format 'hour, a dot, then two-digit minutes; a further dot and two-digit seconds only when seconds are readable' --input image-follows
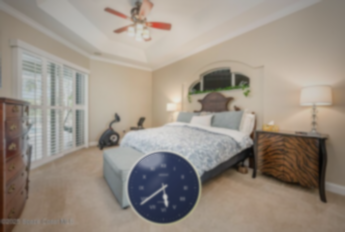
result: 5.39
